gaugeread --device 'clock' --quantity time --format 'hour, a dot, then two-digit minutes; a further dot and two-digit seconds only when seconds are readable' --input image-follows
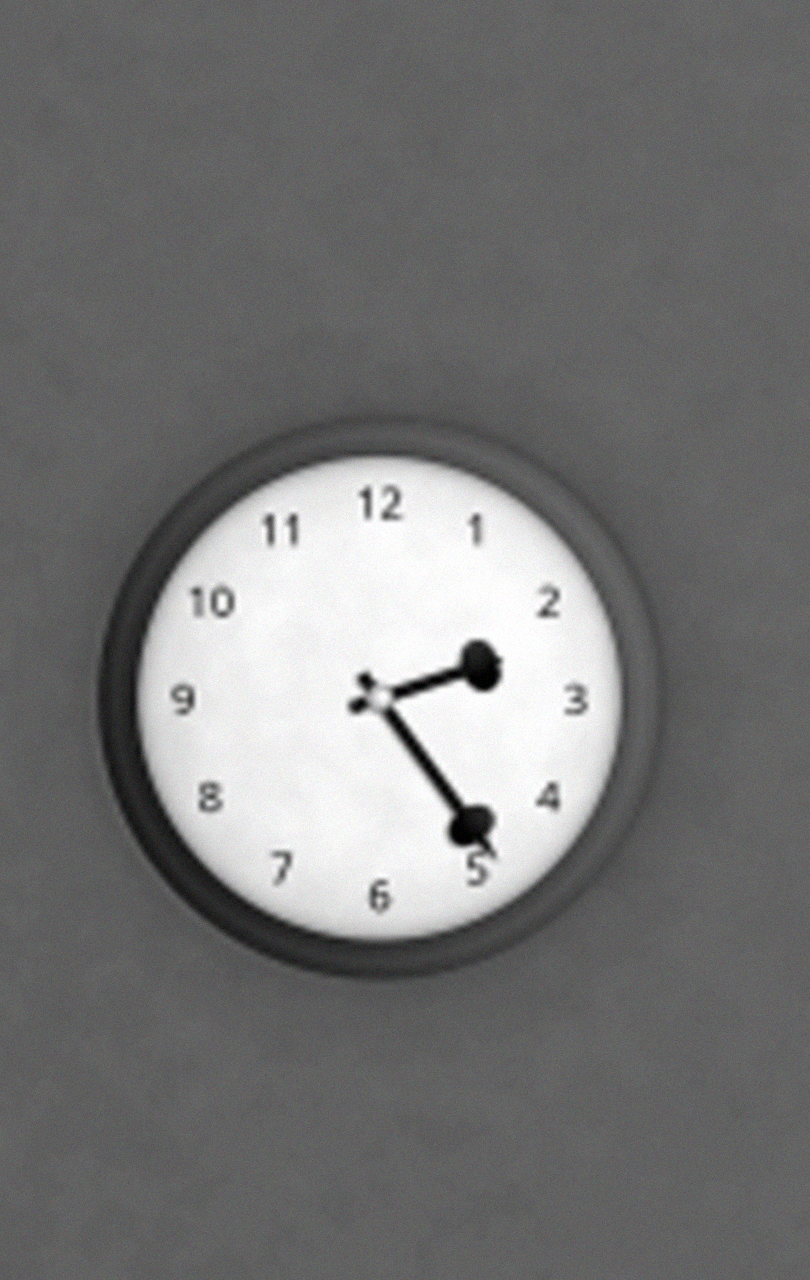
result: 2.24
